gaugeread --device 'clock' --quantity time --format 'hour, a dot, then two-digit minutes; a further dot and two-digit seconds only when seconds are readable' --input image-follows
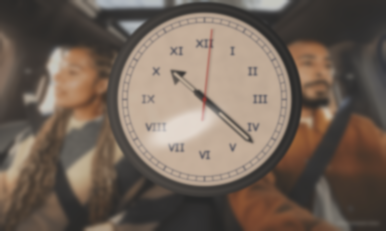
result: 10.22.01
